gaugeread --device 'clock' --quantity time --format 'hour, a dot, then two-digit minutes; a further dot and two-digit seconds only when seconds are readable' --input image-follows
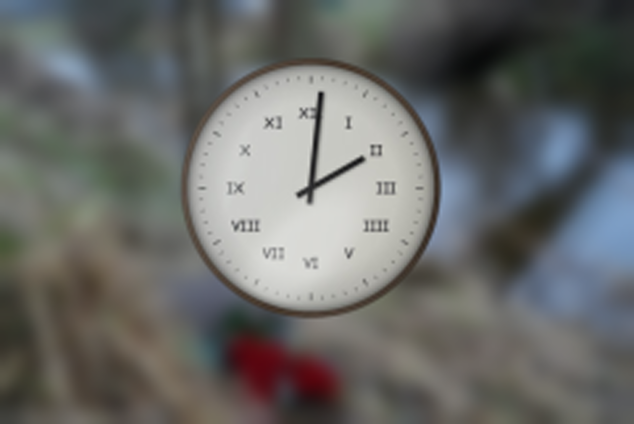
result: 2.01
